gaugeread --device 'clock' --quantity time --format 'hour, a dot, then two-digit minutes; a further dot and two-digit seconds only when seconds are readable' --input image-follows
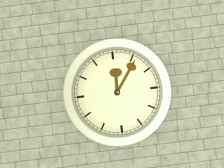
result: 12.06
